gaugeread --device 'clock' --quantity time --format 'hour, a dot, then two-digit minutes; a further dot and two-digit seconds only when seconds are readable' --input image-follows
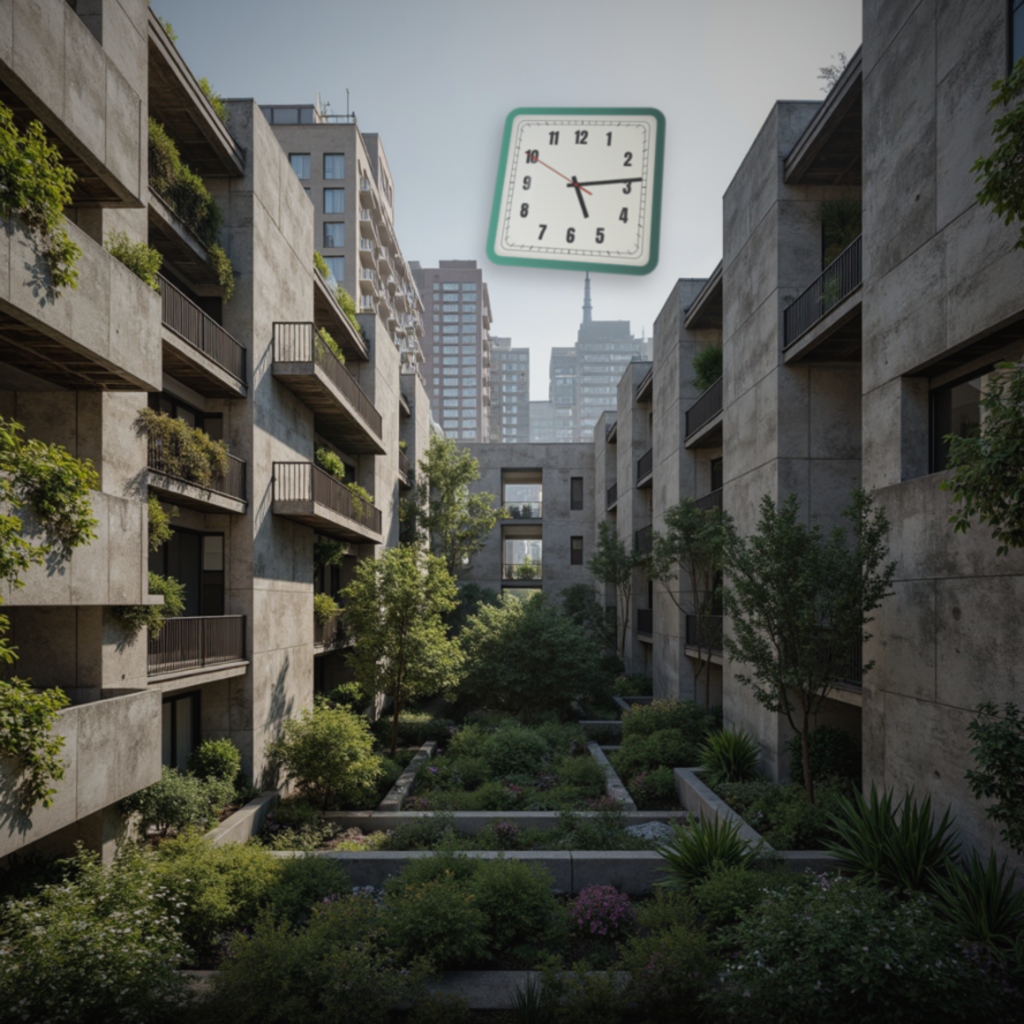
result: 5.13.50
